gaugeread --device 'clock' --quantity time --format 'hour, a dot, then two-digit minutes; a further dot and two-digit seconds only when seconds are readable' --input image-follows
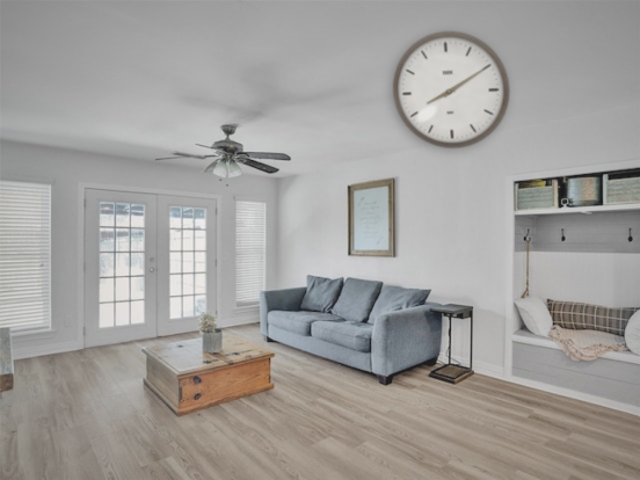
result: 8.10
